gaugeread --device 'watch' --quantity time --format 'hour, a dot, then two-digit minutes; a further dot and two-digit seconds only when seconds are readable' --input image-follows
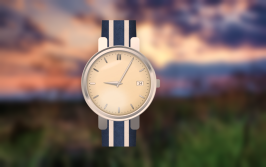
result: 9.05
